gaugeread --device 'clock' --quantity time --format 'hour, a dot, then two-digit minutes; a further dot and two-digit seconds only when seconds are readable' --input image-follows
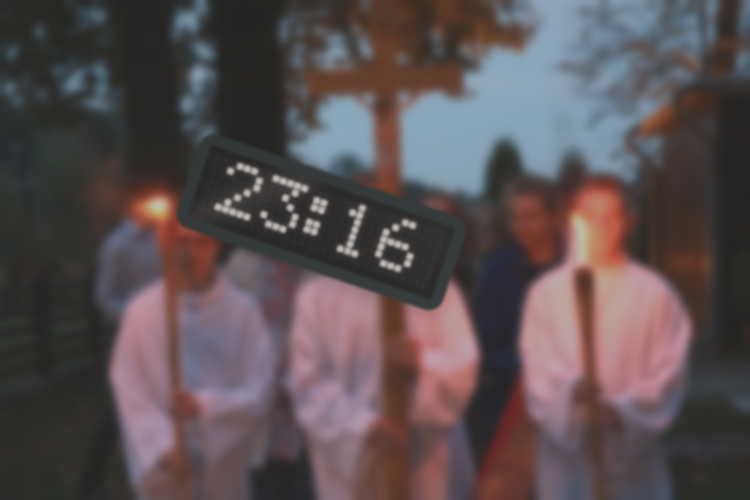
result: 23.16
